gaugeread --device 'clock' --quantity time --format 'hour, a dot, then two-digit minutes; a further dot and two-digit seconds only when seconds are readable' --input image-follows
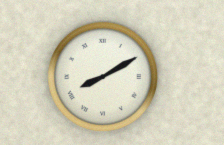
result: 8.10
